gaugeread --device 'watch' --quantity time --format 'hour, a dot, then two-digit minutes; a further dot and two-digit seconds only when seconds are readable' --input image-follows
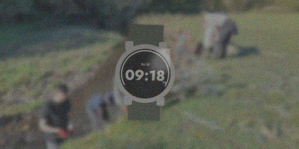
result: 9.18
